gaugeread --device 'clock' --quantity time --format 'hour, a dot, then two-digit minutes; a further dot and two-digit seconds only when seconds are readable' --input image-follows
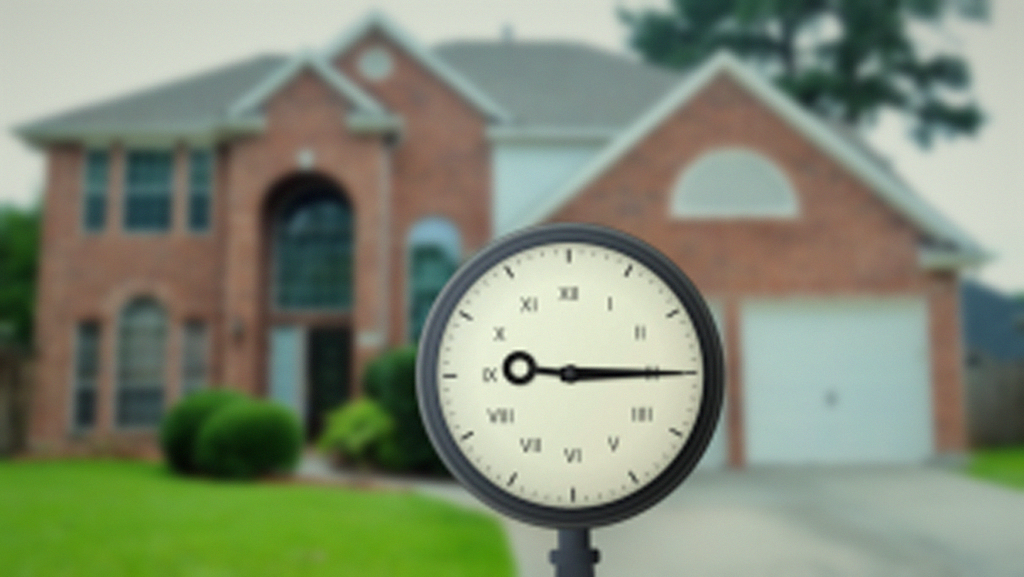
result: 9.15
